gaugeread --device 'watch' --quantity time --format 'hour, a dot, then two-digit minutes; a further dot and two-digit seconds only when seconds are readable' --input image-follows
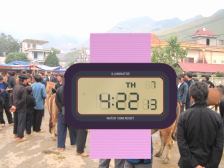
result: 4.22.13
